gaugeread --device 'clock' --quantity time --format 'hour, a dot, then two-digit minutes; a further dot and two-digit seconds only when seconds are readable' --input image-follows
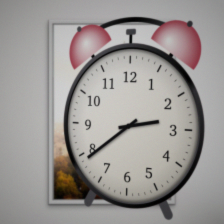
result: 2.39
